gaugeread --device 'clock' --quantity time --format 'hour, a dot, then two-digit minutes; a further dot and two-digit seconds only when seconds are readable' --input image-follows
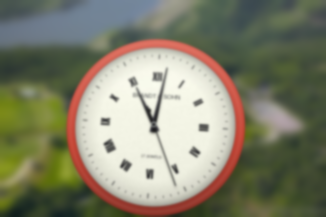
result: 11.01.26
